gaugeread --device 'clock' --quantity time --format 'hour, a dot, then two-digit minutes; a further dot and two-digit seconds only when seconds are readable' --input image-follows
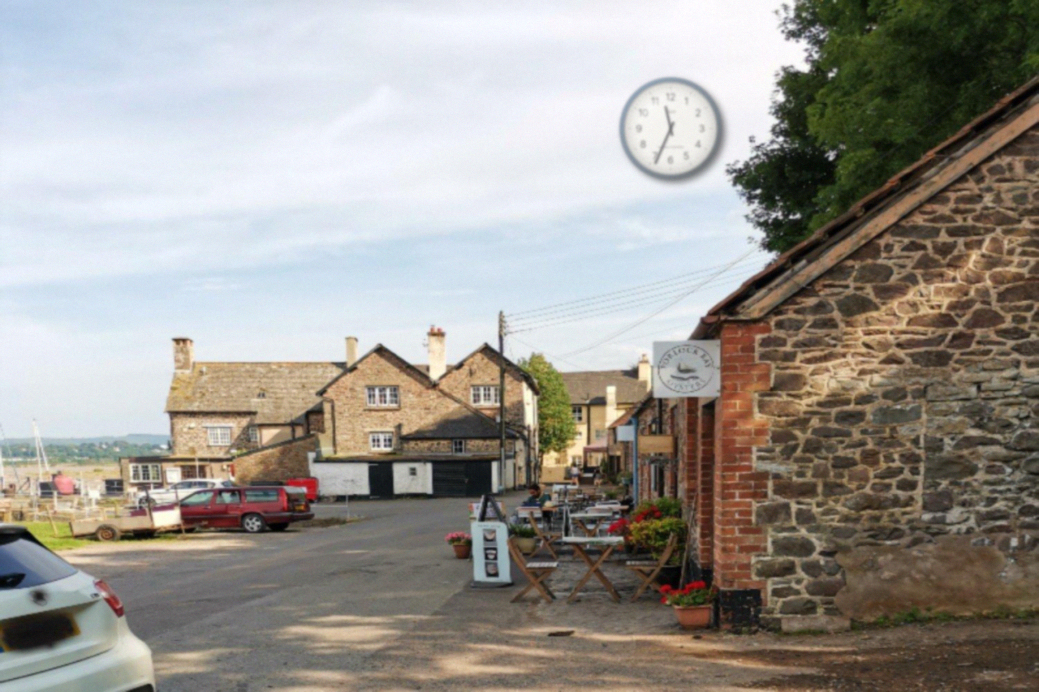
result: 11.34
